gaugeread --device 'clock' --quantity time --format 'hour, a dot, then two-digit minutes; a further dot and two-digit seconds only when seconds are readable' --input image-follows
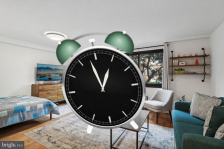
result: 12.58
